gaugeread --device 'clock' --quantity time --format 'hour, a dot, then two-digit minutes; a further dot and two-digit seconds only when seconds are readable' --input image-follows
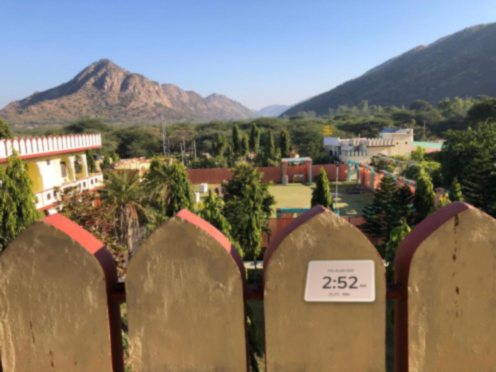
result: 2.52
